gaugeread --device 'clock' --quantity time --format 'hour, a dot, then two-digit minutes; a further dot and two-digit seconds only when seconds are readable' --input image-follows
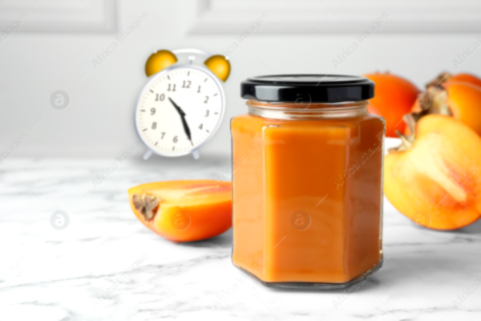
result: 10.25
